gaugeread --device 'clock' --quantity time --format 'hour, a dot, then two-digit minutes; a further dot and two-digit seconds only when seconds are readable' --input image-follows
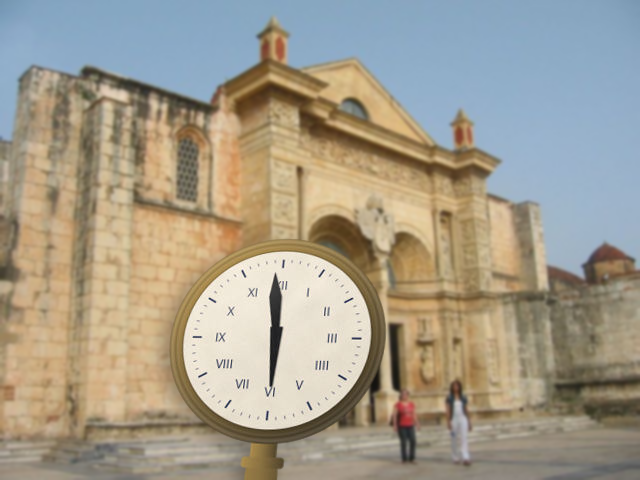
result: 5.59
